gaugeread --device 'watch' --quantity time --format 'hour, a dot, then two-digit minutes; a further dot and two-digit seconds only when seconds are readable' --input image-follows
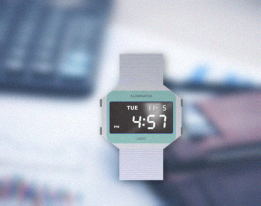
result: 4.57
